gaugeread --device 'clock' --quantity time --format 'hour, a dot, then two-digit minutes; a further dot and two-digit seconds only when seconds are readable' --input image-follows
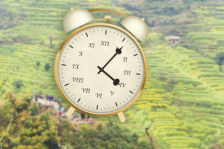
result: 4.06
